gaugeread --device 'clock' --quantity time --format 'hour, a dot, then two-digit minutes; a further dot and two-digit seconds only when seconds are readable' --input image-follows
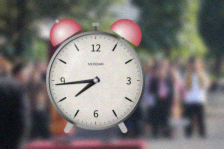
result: 7.44
